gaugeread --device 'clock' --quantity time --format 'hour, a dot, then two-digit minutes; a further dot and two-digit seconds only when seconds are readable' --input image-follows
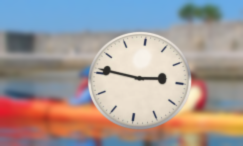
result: 2.46
